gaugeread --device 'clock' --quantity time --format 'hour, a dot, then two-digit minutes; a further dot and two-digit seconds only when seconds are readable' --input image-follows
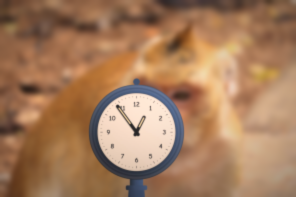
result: 12.54
